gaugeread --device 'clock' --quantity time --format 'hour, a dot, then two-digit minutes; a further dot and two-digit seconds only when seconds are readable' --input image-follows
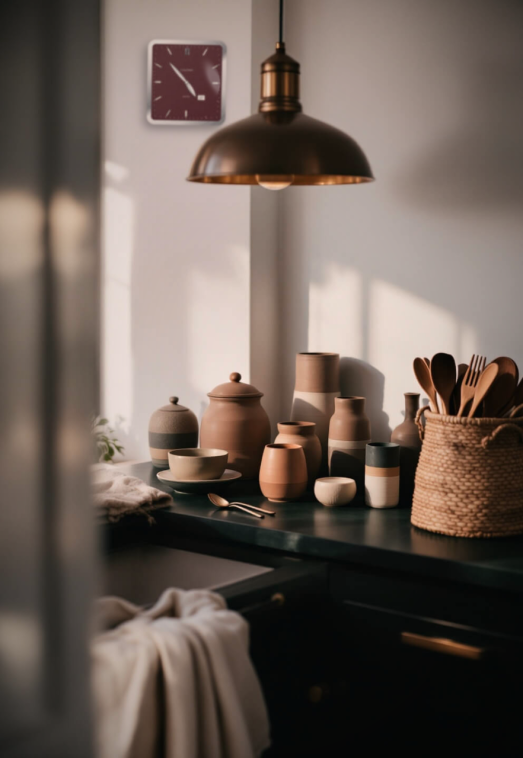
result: 4.53
